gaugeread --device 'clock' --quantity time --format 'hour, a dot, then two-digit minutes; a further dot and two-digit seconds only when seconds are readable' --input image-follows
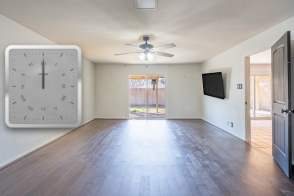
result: 12.00
